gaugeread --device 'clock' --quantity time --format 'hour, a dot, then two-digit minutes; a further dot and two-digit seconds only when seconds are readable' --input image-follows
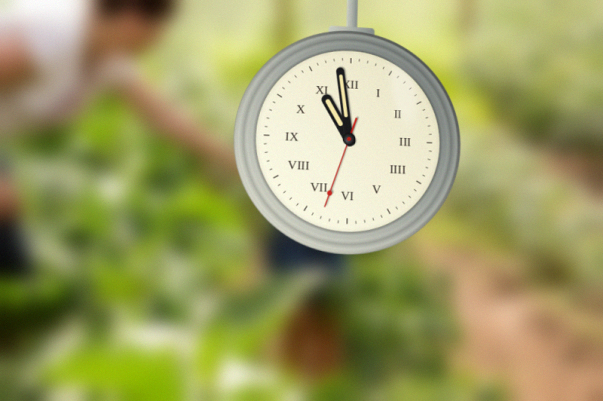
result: 10.58.33
